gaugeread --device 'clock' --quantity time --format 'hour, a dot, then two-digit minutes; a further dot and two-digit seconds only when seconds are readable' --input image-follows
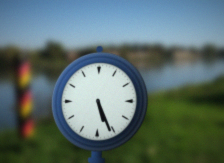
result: 5.26
